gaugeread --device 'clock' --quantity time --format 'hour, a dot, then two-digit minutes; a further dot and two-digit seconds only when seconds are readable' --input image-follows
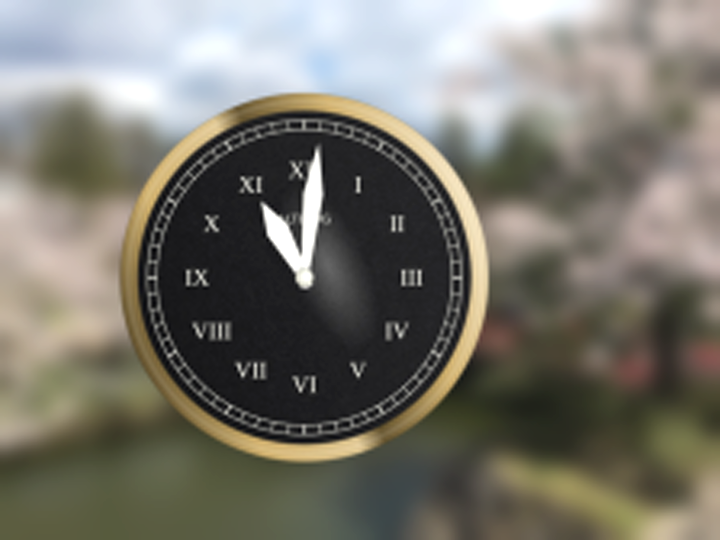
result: 11.01
